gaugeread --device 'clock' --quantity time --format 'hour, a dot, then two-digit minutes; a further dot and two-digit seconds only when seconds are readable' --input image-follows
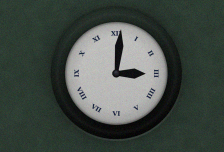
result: 3.01
